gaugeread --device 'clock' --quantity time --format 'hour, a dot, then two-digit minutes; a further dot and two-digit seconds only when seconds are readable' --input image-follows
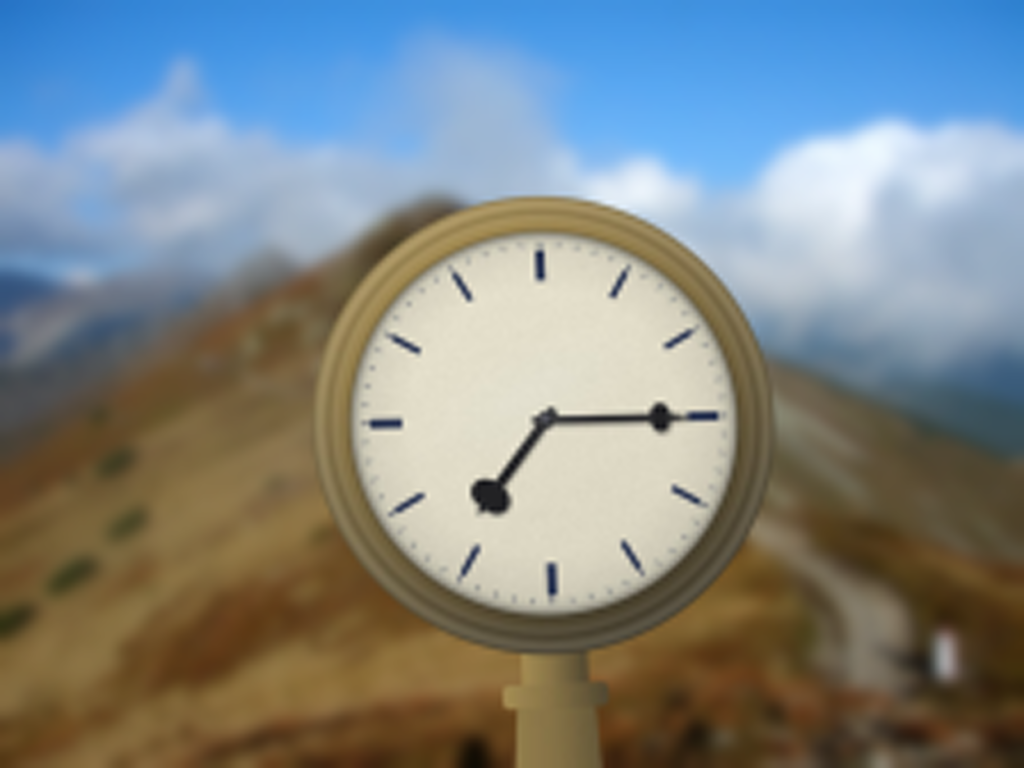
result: 7.15
